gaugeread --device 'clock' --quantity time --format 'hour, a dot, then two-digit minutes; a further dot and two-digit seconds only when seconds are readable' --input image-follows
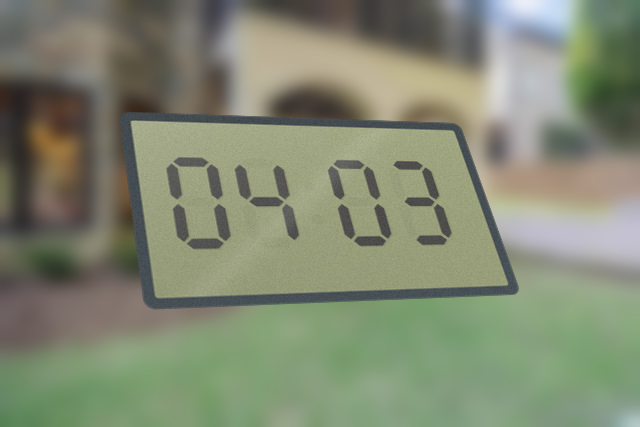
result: 4.03
